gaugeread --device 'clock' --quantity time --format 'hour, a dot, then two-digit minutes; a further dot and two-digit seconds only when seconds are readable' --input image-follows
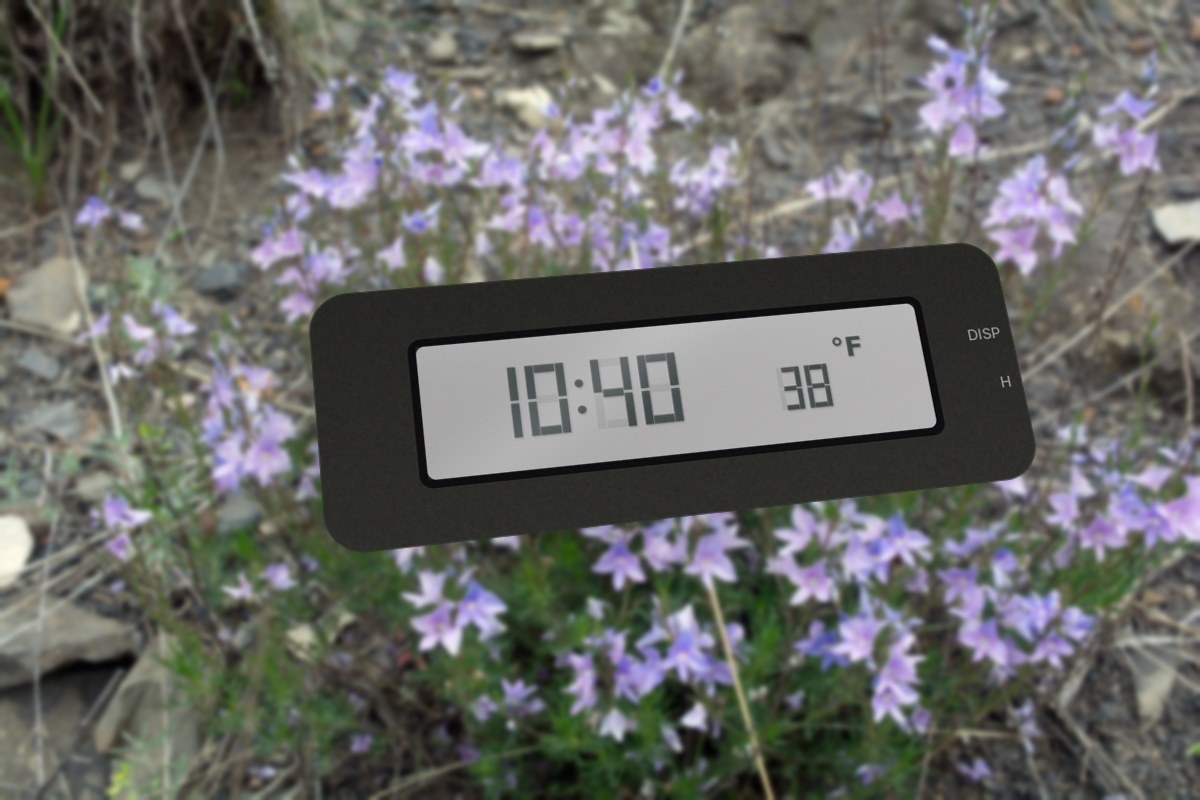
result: 10.40
